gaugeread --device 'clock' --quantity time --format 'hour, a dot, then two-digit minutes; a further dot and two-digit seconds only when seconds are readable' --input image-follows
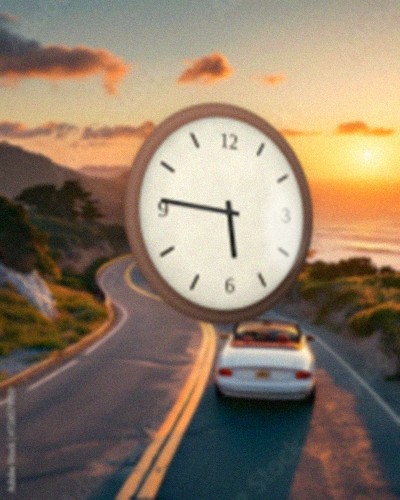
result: 5.46
